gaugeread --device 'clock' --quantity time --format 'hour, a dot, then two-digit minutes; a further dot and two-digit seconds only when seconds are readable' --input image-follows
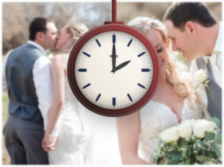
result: 2.00
